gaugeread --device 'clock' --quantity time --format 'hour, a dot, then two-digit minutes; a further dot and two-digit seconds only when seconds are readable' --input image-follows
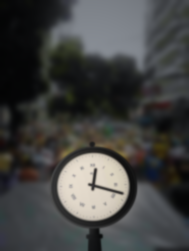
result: 12.18
